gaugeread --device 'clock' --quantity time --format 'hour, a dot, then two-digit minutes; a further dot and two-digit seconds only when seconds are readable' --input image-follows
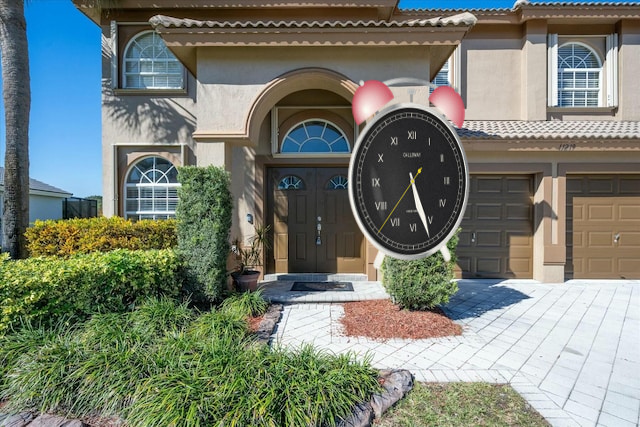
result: 5.26.37
